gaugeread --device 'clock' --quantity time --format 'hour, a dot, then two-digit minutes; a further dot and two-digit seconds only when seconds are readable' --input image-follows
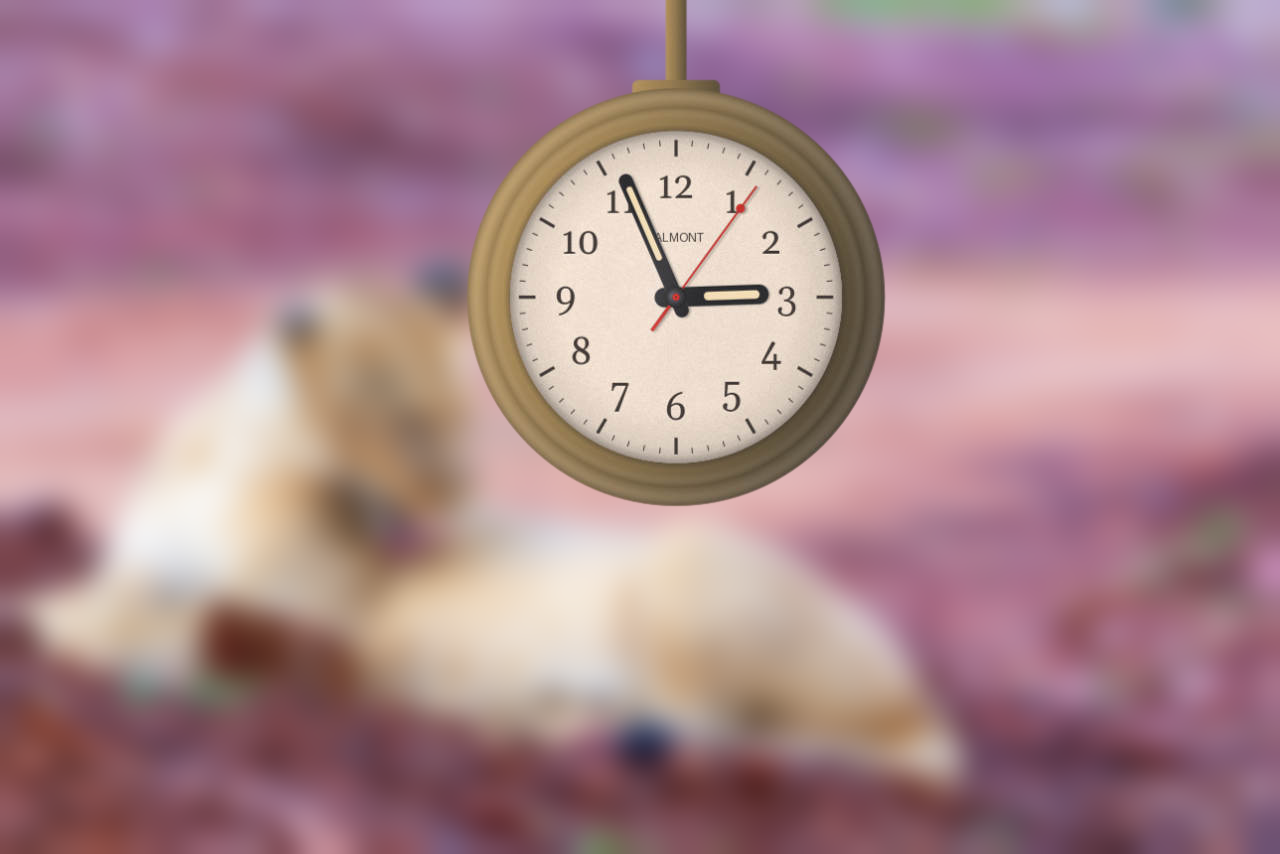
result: 2.56.06
